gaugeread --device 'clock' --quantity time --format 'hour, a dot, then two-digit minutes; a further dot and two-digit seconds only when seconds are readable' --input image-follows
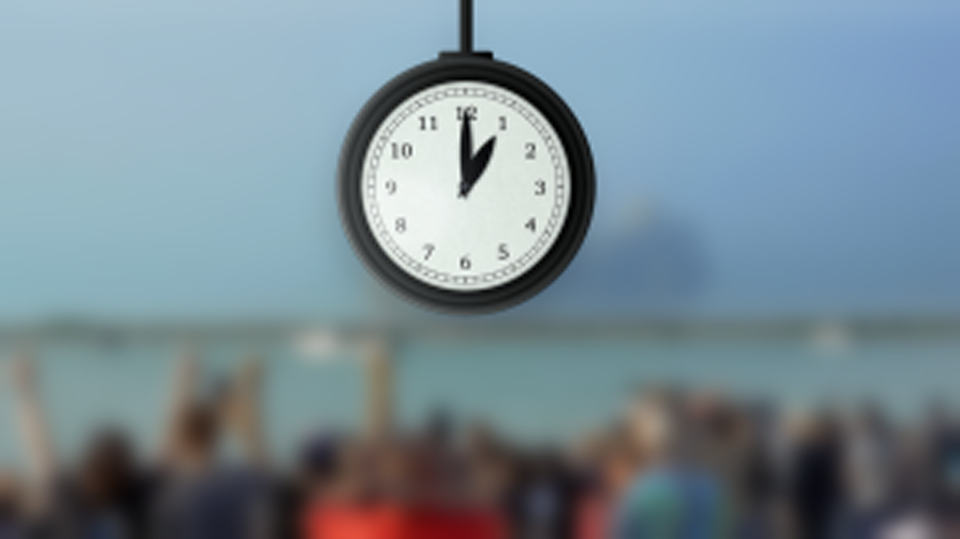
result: 1.00
